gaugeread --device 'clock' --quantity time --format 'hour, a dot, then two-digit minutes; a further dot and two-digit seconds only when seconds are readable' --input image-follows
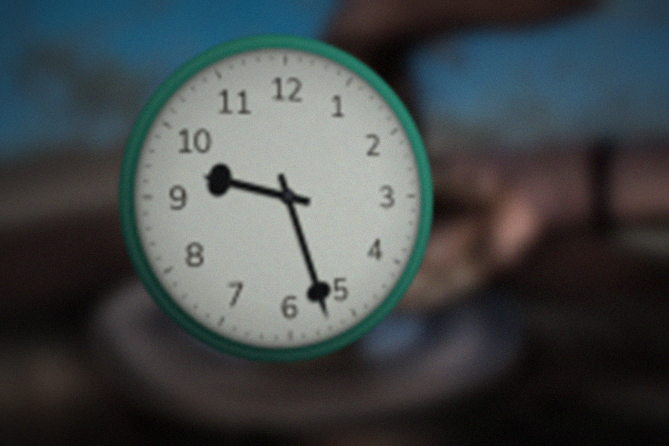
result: 9.27
